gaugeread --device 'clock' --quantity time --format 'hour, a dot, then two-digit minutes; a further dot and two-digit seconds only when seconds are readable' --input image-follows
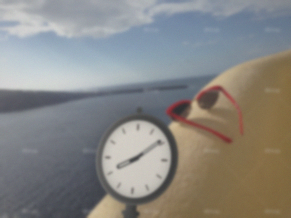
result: 8.09
